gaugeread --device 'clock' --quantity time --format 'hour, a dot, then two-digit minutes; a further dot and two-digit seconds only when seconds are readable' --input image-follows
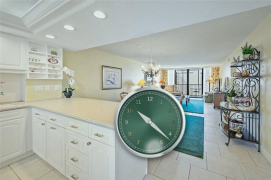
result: 10.22
